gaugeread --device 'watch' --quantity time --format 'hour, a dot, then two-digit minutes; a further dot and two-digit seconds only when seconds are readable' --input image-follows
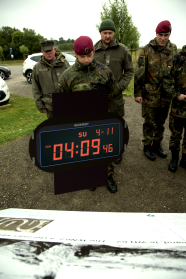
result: 4.09.46
